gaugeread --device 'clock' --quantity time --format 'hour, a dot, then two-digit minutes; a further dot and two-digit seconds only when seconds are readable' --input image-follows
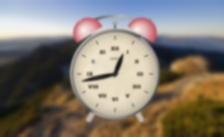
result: 12.43
